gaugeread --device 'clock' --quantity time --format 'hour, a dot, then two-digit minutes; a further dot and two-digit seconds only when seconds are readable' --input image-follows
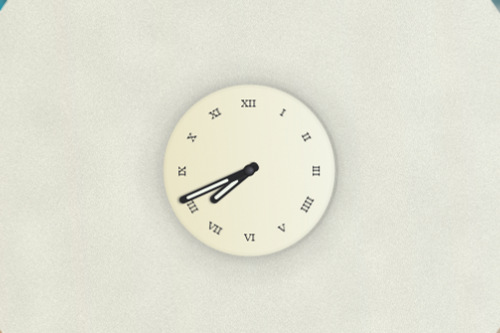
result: 7.41
